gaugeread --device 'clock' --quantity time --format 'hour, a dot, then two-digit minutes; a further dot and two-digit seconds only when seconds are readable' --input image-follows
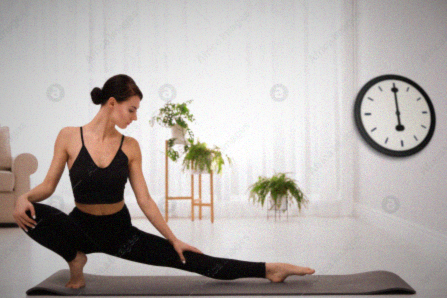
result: 6.00
